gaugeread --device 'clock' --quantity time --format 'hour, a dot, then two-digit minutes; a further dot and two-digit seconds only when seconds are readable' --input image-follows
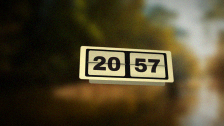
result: 20.57
